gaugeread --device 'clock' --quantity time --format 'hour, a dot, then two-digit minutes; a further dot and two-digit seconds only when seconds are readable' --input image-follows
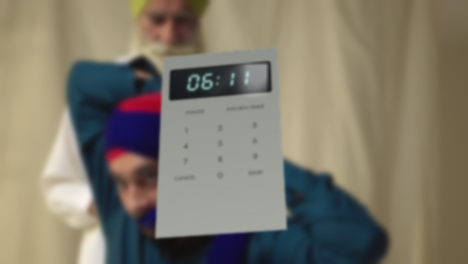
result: 6.11
